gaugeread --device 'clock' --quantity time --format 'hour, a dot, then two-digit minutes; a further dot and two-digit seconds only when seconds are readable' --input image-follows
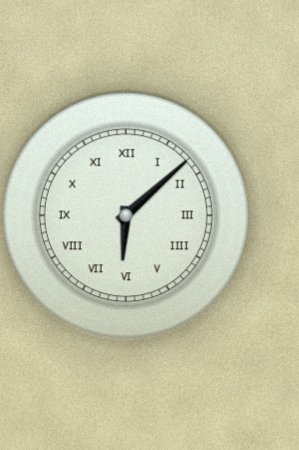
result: 6.08
